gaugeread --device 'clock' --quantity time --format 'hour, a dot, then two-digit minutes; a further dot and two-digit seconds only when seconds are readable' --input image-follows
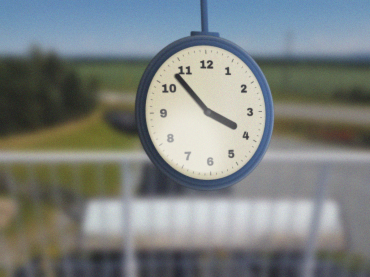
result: 3.53
